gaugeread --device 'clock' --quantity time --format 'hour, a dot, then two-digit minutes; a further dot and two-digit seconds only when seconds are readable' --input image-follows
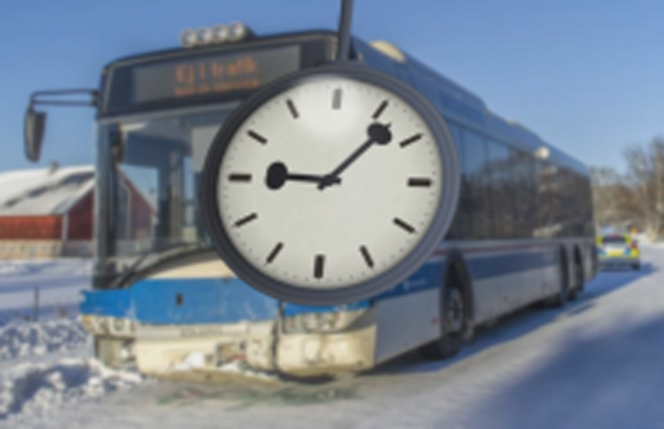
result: 9.07
